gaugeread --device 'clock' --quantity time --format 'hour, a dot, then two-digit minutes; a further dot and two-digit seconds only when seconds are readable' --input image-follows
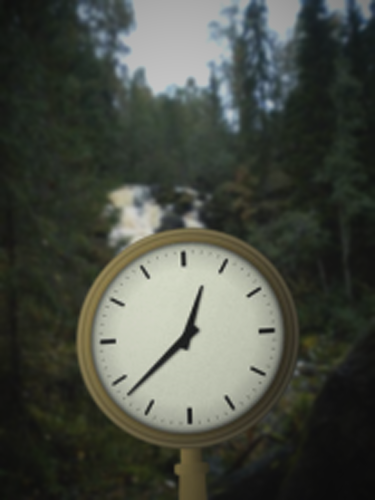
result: 12.38
